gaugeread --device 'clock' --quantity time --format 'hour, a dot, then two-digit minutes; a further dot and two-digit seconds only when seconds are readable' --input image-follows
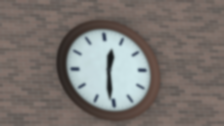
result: 12.31
